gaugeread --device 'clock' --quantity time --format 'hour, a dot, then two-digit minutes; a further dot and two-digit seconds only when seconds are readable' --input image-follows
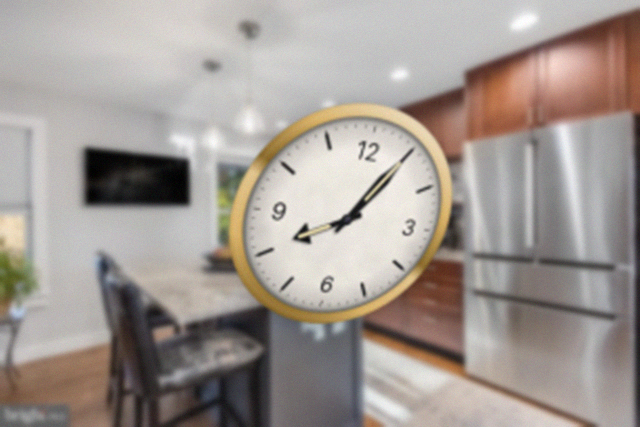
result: 8.05
